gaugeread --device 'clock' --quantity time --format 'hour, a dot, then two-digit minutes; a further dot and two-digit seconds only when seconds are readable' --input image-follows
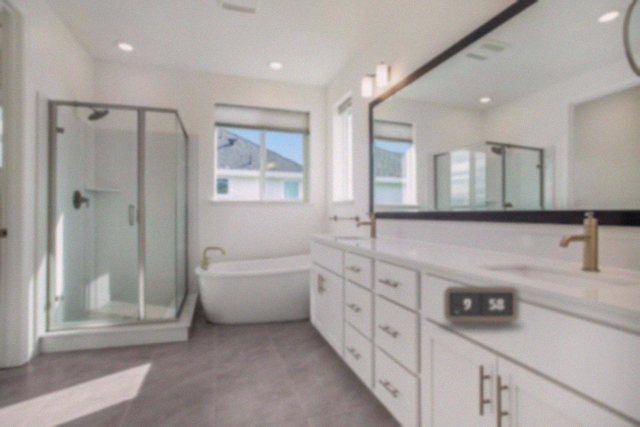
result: 9.58
